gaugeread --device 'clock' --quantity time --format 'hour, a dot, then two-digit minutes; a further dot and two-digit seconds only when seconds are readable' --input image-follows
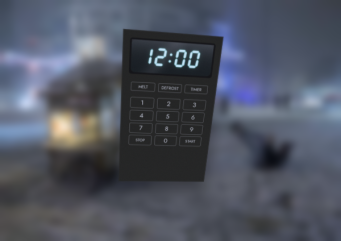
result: 12.00
